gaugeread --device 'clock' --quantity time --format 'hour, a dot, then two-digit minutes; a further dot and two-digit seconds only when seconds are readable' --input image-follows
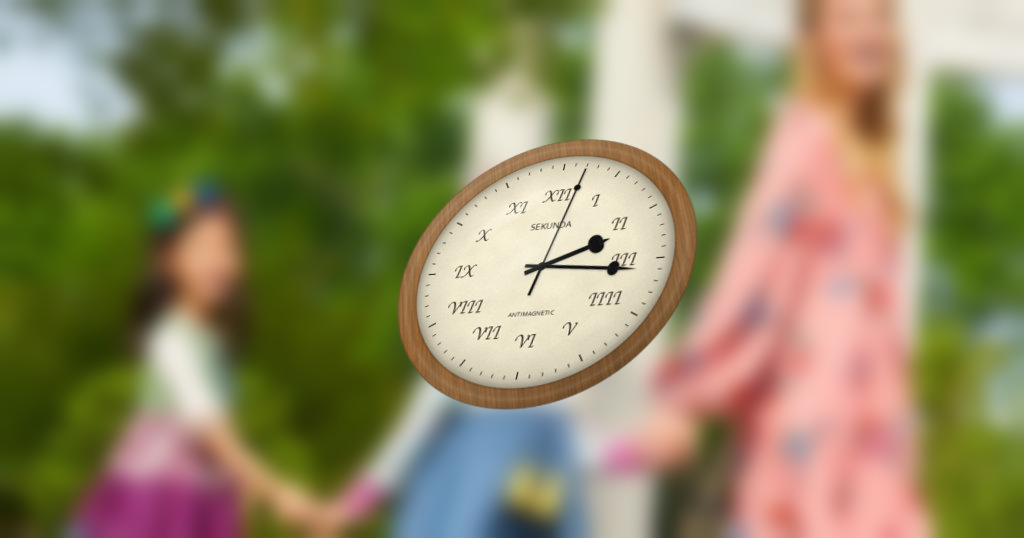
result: 2.16.02
